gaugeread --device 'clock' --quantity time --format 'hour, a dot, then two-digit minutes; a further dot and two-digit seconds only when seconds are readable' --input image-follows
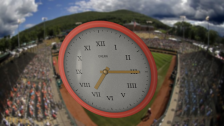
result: 7.15
